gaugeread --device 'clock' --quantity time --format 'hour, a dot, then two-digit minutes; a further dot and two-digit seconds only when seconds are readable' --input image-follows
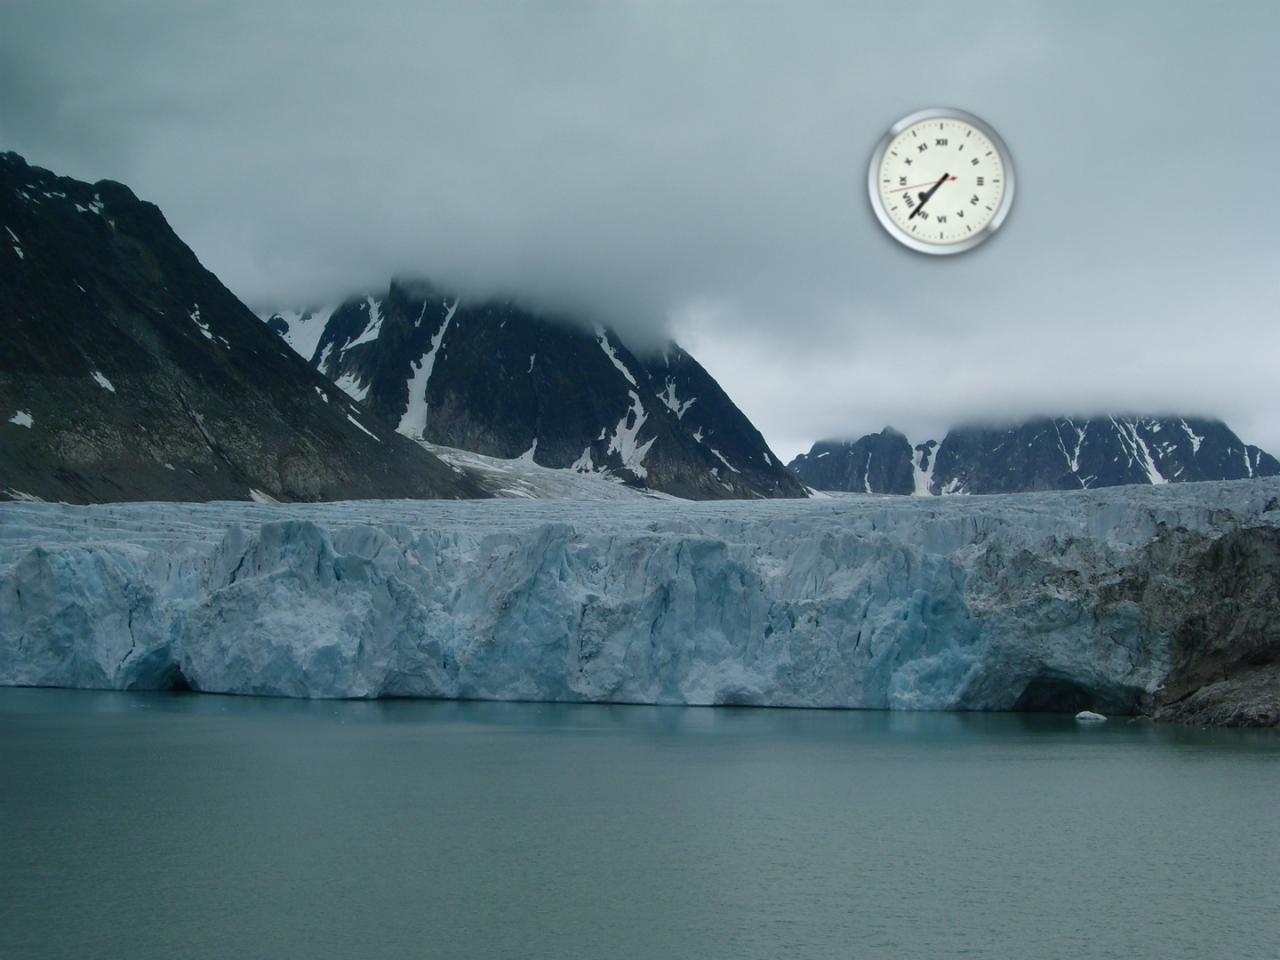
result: 7.36.43
